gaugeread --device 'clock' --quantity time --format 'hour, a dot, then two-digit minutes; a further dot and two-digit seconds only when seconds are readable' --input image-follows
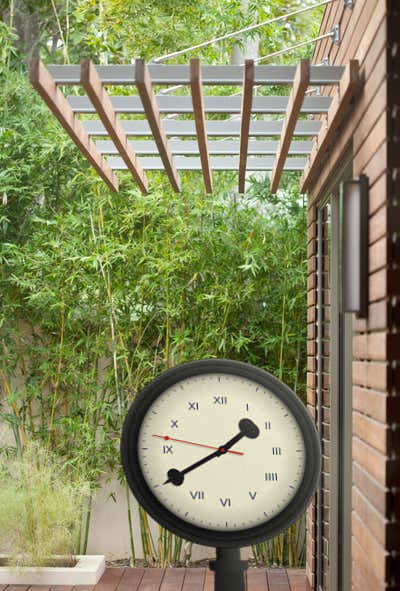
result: 1.39.47
